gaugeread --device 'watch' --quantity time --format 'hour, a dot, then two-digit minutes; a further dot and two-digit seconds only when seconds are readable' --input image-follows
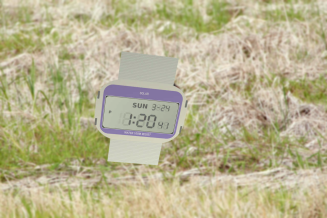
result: 1.20.41
